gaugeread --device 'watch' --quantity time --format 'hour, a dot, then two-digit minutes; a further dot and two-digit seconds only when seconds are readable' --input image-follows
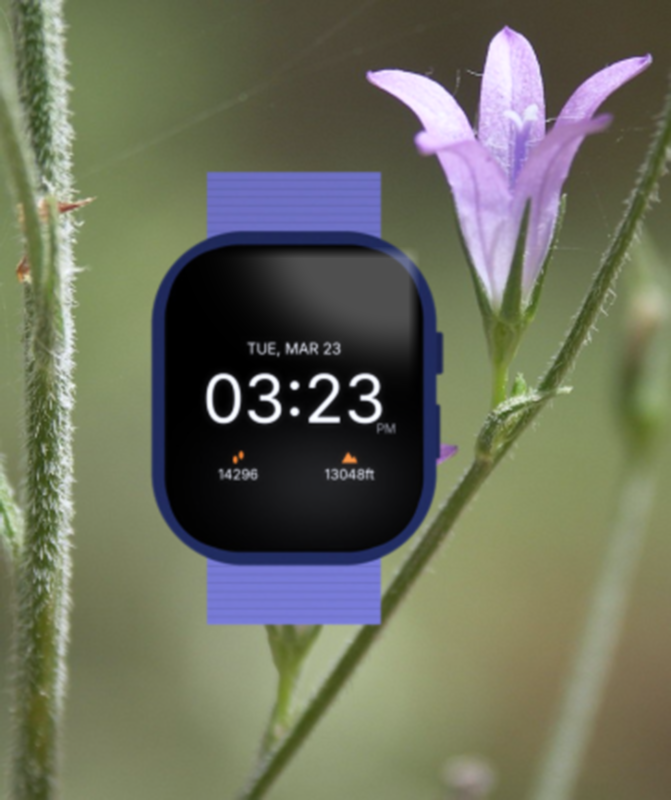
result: 3.23
